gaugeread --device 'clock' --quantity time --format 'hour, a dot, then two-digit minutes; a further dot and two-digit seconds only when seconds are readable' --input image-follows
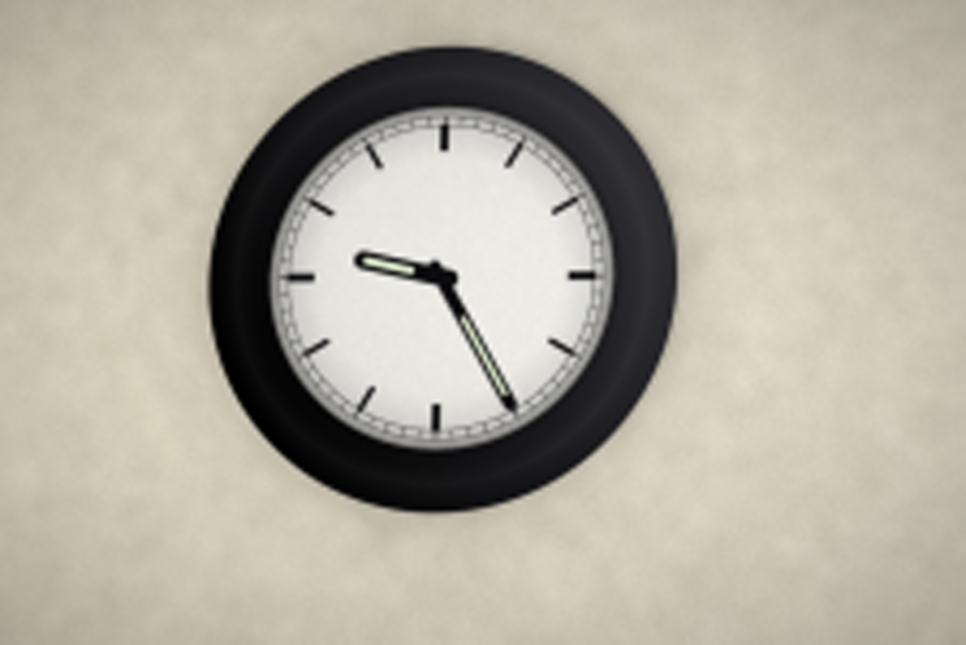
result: 9.25
